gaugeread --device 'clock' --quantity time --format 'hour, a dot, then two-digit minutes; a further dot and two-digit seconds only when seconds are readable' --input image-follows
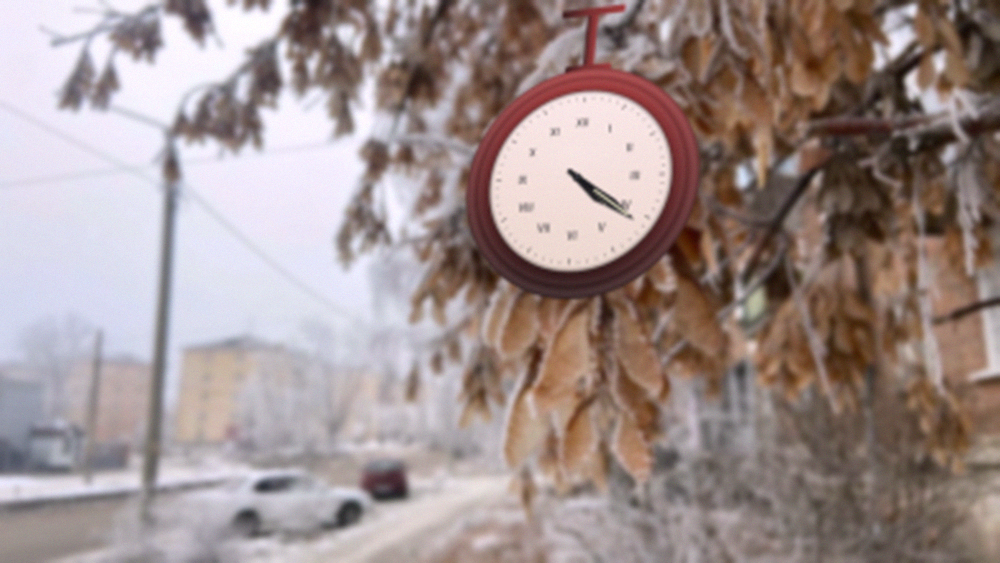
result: 4.21
